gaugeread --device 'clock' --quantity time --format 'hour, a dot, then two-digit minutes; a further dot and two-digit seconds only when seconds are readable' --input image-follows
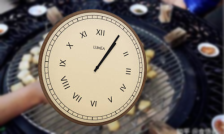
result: 1.05
